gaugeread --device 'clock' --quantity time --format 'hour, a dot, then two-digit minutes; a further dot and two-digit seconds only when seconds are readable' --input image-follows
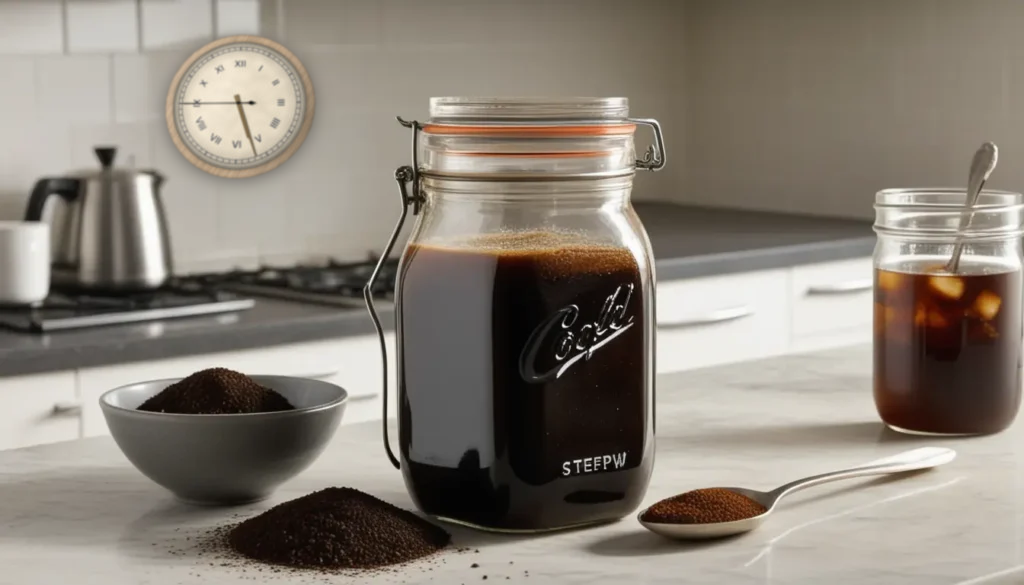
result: 5.26.45
